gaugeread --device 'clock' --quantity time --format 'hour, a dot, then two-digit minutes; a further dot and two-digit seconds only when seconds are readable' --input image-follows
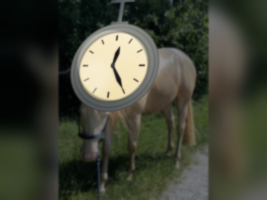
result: 12.25
